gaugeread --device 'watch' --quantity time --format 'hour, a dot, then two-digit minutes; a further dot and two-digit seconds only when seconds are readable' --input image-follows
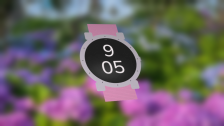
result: 9.05
